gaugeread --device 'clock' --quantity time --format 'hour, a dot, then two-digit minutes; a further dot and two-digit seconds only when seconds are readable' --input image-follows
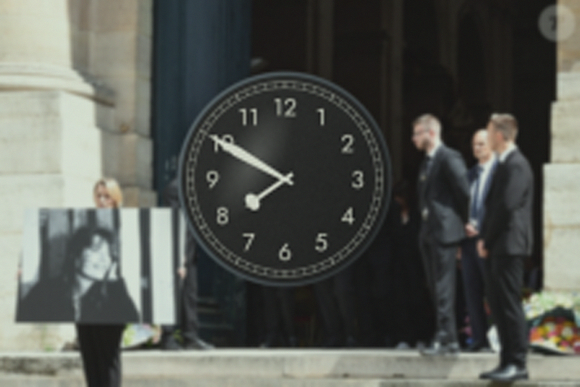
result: 7.50
